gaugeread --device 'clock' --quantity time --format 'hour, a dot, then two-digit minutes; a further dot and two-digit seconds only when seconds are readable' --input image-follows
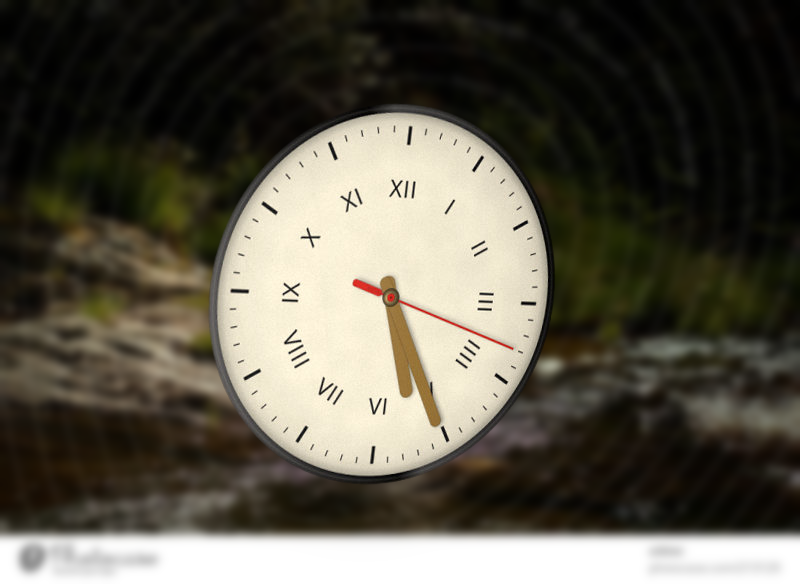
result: 5.25.18
